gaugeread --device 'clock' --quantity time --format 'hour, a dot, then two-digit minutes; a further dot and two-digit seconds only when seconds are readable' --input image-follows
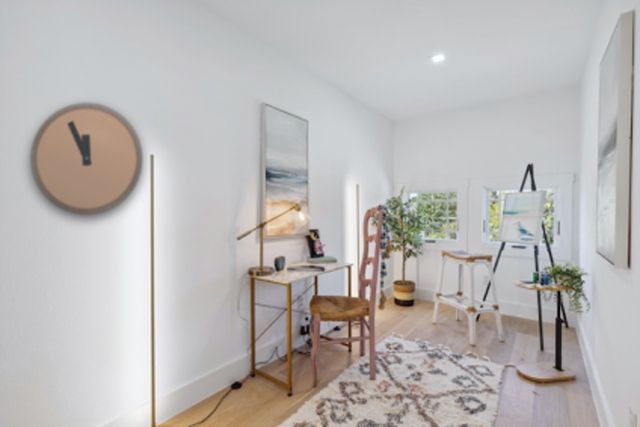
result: 11.56
